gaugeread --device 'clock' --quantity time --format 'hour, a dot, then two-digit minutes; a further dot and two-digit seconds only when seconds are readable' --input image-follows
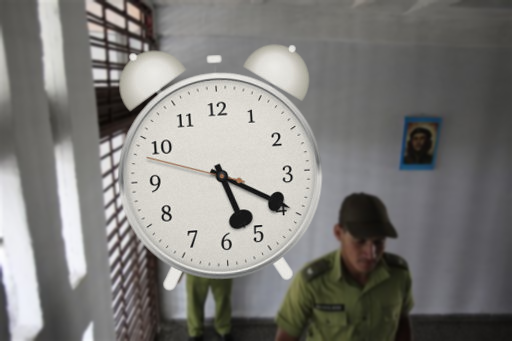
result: 5.19.48
